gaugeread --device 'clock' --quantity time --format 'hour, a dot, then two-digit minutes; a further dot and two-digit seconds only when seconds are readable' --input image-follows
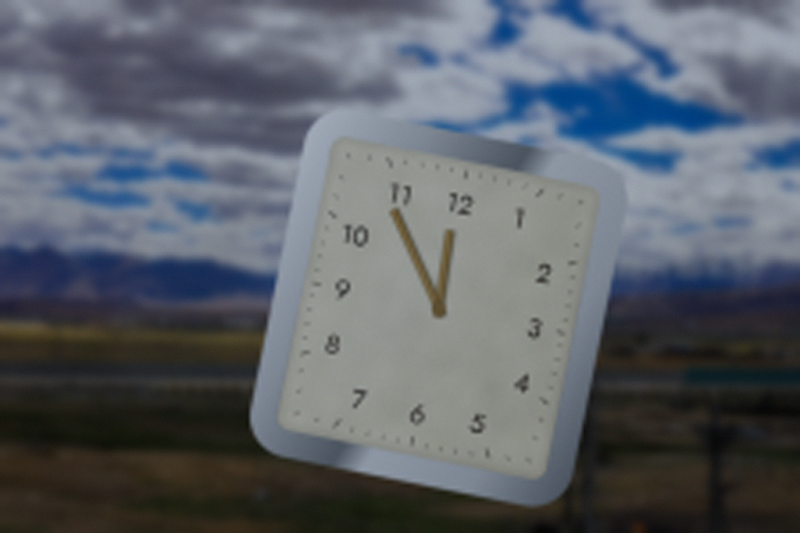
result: 11.54
